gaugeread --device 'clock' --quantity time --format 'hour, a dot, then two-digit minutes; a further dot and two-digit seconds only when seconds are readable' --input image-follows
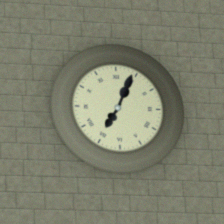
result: 7.04
